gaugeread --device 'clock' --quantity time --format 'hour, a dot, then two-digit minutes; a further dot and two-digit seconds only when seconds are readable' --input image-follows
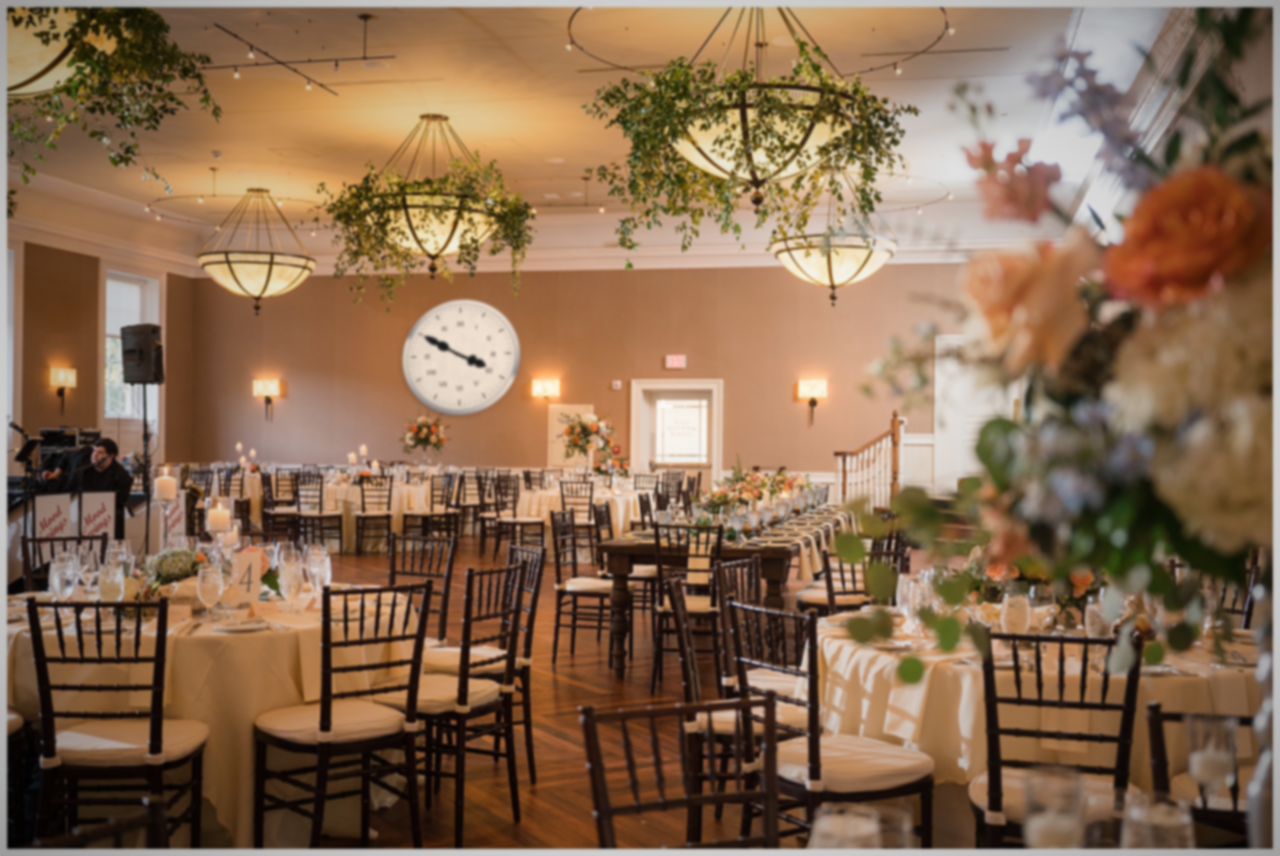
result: 3.50
